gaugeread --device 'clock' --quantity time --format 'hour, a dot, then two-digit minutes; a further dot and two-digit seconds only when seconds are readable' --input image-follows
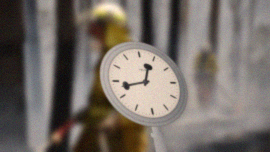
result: 12.43
